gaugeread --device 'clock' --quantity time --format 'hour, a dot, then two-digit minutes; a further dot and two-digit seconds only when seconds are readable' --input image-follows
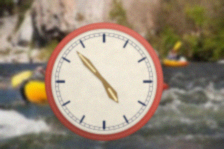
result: 4.53
